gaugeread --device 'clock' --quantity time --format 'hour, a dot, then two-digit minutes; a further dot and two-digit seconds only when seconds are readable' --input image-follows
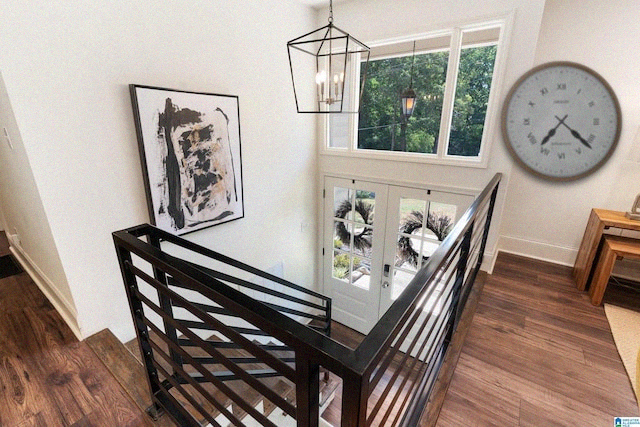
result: 7.22
